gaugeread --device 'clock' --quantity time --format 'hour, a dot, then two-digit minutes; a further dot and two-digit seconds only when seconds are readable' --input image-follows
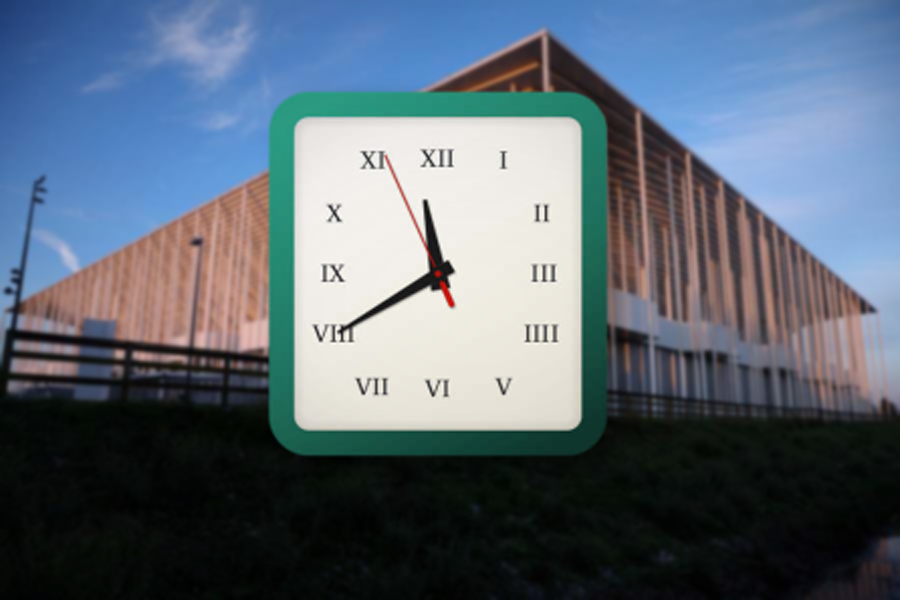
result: 11.39.56
